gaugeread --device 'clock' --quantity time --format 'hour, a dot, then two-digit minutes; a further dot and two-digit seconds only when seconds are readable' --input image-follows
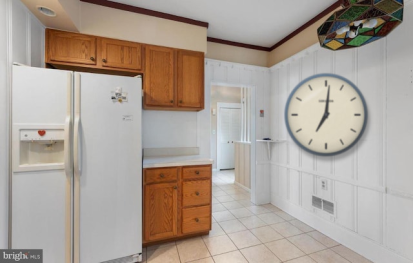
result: 7.01
